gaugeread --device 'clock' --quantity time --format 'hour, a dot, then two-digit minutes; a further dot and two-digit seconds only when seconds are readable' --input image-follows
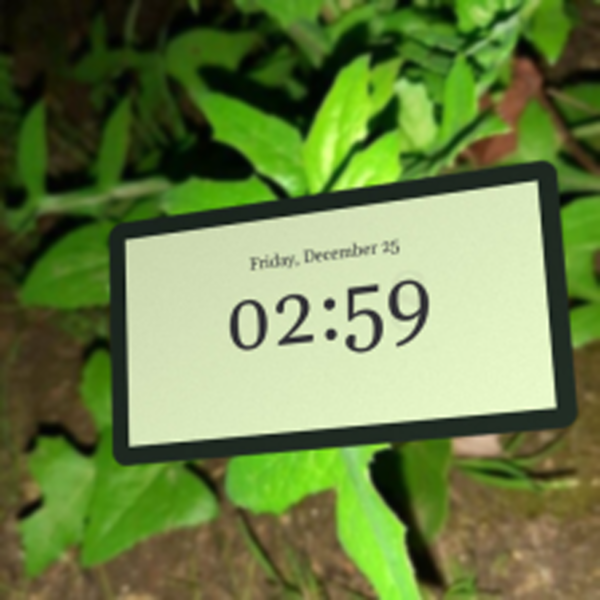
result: 2.59
